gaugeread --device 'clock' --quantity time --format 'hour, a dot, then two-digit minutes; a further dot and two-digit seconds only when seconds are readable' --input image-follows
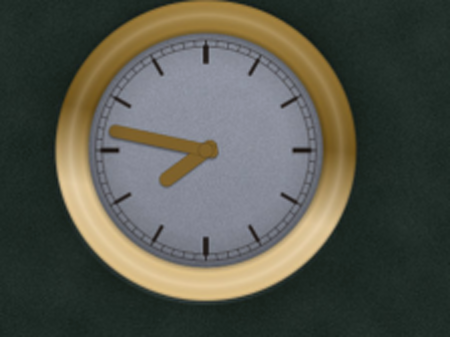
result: 7.47
